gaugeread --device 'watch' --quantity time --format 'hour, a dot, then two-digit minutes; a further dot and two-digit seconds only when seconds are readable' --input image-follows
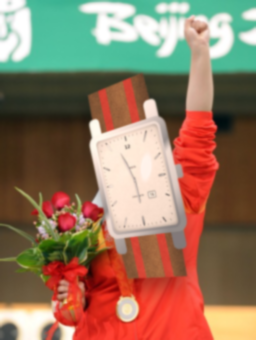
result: 5.57
